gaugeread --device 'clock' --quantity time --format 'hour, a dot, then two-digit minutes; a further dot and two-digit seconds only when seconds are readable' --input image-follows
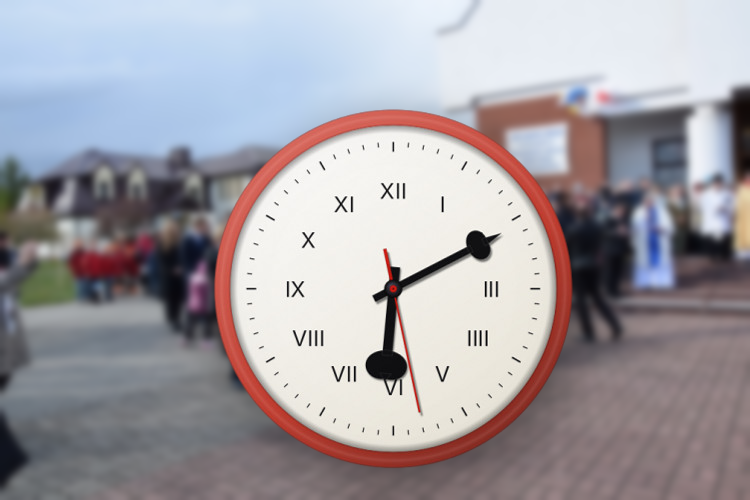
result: 6.10.28
